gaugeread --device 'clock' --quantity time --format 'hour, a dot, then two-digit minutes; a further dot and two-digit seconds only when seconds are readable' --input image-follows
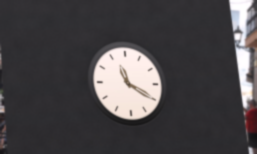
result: 11.20
